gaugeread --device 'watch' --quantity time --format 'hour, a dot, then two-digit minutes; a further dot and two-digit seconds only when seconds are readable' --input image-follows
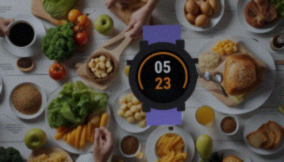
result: 5.23
